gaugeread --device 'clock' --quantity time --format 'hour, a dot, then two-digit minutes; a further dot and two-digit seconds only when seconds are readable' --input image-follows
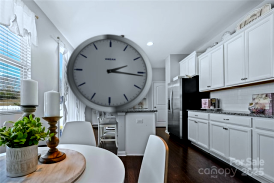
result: 2.16
